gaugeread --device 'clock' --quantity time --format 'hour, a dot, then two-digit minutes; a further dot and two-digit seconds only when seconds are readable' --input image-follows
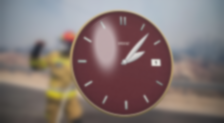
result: 2.07
